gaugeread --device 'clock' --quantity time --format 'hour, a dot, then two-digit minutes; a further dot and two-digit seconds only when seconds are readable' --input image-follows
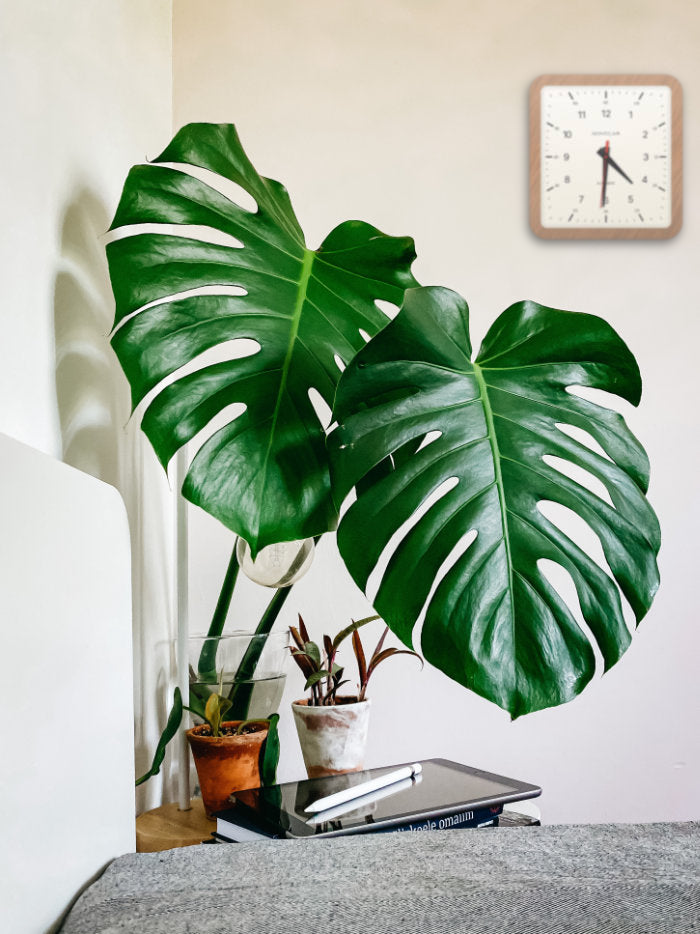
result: 4.30.31
